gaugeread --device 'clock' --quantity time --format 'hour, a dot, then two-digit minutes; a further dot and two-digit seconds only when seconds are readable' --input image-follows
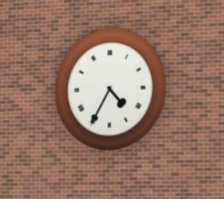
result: 4.35
